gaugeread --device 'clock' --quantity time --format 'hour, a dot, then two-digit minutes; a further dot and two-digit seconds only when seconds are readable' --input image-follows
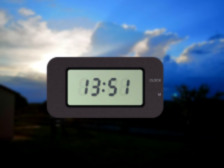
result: 13.51
